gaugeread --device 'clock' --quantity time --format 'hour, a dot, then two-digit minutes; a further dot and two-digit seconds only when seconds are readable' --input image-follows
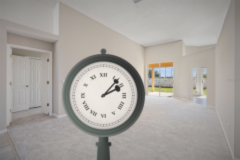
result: 2.07
